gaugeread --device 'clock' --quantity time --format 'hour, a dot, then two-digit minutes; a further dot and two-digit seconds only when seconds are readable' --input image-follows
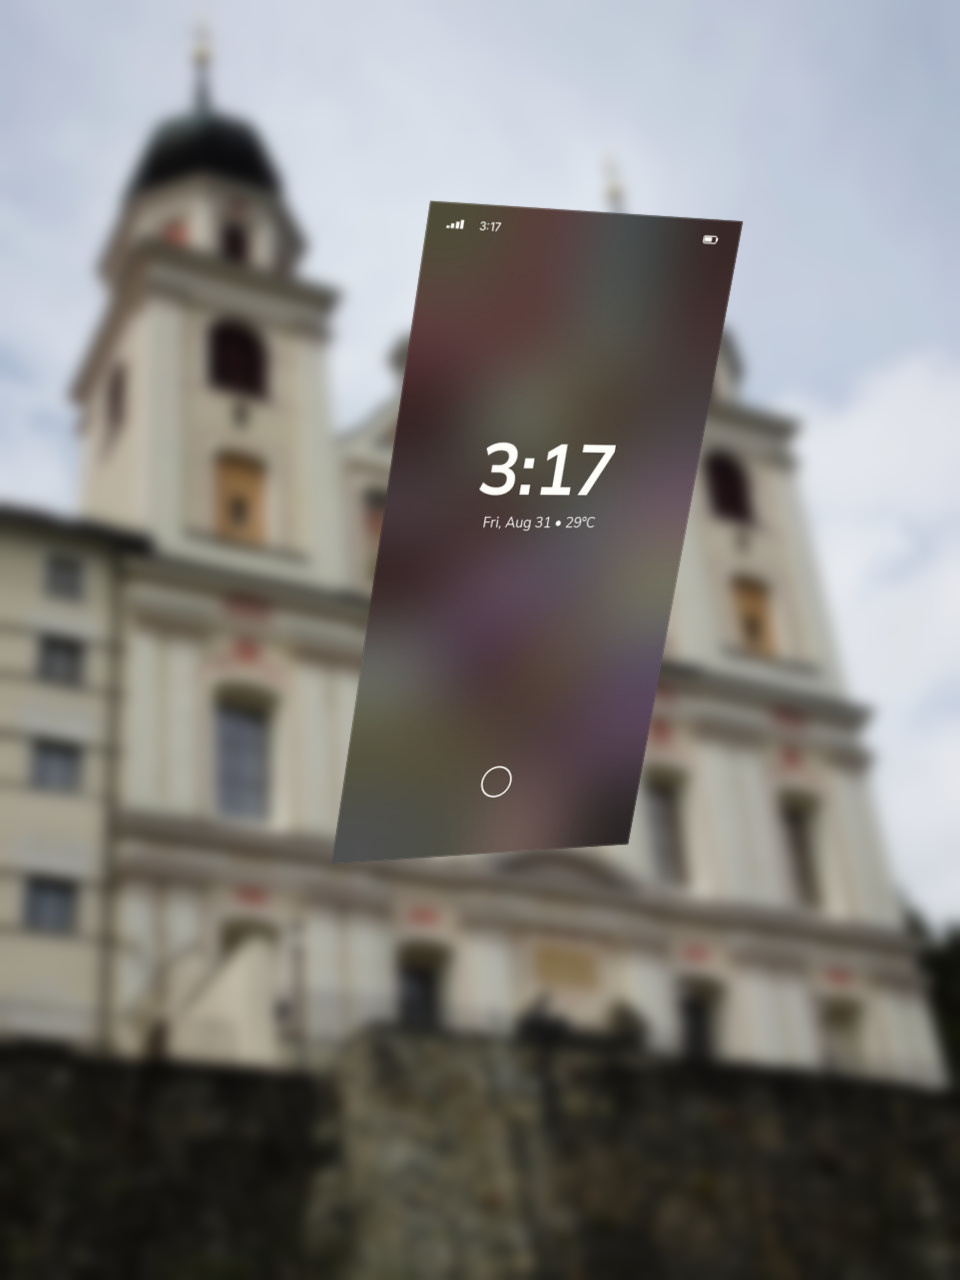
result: 3.17
